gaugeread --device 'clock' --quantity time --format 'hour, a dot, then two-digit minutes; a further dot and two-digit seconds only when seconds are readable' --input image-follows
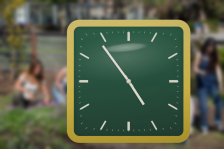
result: 4.54
